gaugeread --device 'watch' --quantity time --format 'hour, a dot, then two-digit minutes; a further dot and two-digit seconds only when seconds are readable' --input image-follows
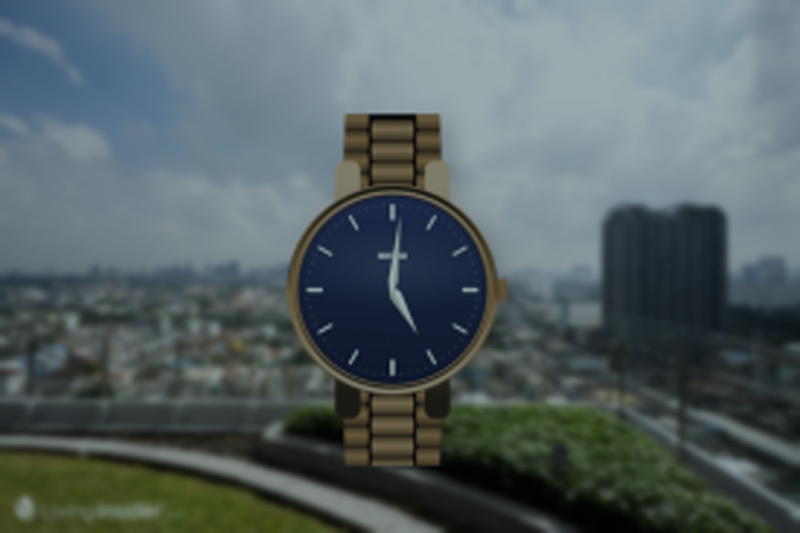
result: 5.01
